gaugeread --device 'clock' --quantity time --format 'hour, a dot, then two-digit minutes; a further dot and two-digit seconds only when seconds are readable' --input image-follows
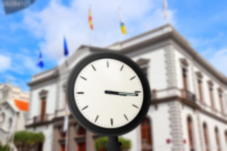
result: 3.16
